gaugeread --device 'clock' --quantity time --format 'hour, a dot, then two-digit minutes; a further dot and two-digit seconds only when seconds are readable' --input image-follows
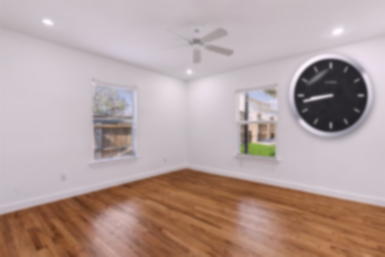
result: 8.43
